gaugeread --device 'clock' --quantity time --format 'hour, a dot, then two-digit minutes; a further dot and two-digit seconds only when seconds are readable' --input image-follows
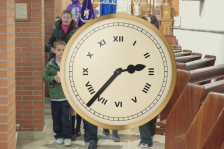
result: 2.37
